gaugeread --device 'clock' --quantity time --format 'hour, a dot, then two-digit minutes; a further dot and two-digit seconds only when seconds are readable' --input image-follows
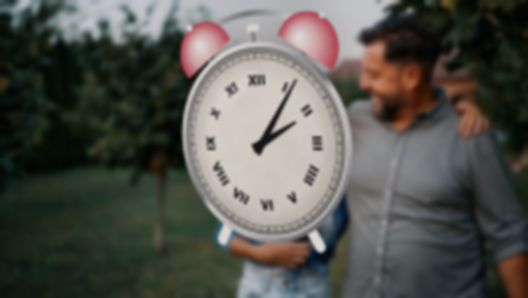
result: 2.06
